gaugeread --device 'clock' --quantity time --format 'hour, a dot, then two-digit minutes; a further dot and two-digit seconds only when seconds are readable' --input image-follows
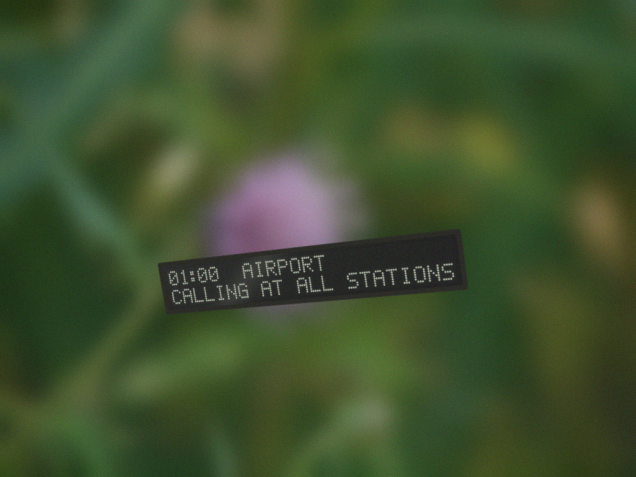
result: 1.00
